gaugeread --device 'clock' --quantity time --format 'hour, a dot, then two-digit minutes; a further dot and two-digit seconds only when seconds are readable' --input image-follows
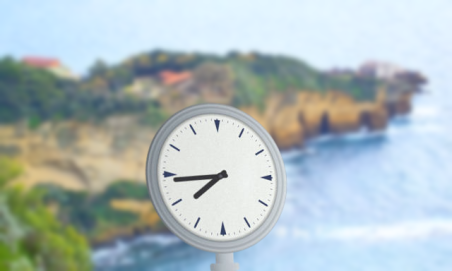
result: 7.44
